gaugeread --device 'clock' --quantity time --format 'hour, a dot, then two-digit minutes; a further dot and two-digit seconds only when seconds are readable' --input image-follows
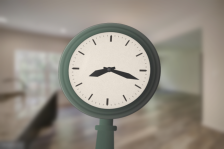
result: 8.18
